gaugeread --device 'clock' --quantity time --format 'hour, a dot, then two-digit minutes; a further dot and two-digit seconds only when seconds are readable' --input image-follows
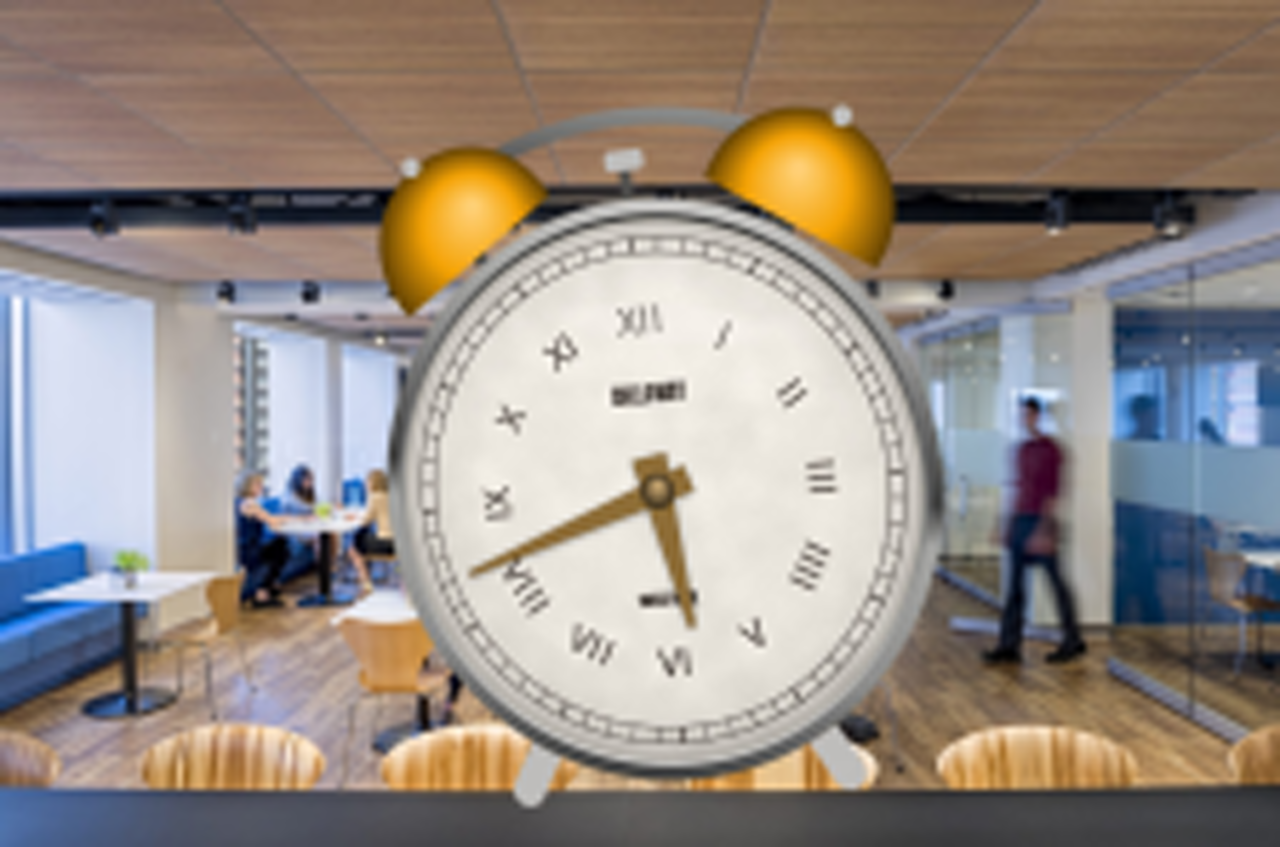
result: 5.42
